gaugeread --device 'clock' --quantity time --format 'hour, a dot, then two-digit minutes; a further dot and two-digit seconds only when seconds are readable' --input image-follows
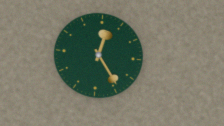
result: 12.24
